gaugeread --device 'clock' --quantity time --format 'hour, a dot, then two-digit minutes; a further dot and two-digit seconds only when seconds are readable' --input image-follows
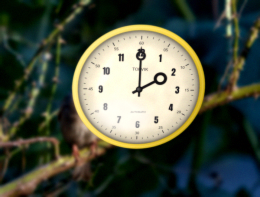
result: 2.00
